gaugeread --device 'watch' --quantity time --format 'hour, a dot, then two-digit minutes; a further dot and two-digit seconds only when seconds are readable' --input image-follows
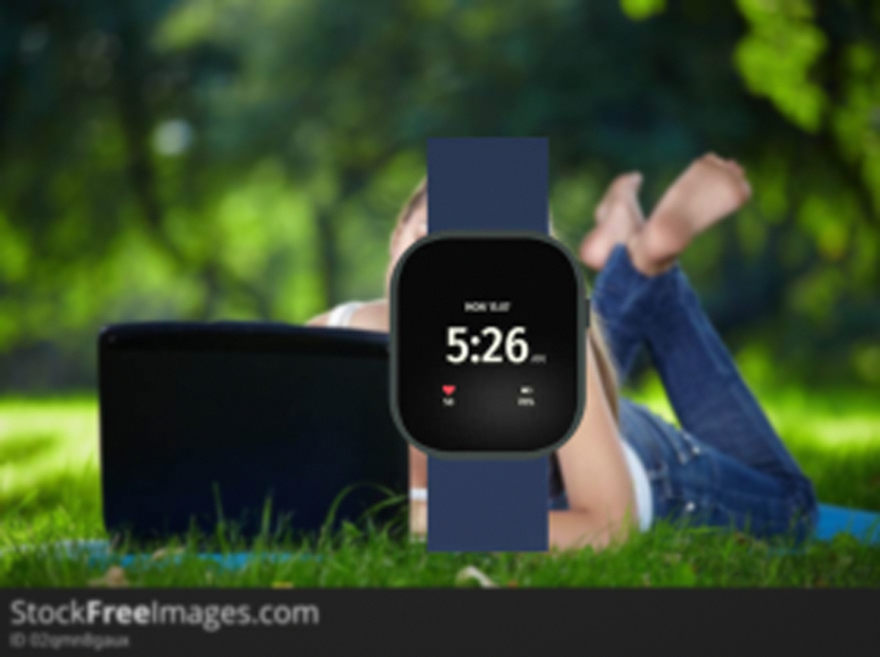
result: 5.26
